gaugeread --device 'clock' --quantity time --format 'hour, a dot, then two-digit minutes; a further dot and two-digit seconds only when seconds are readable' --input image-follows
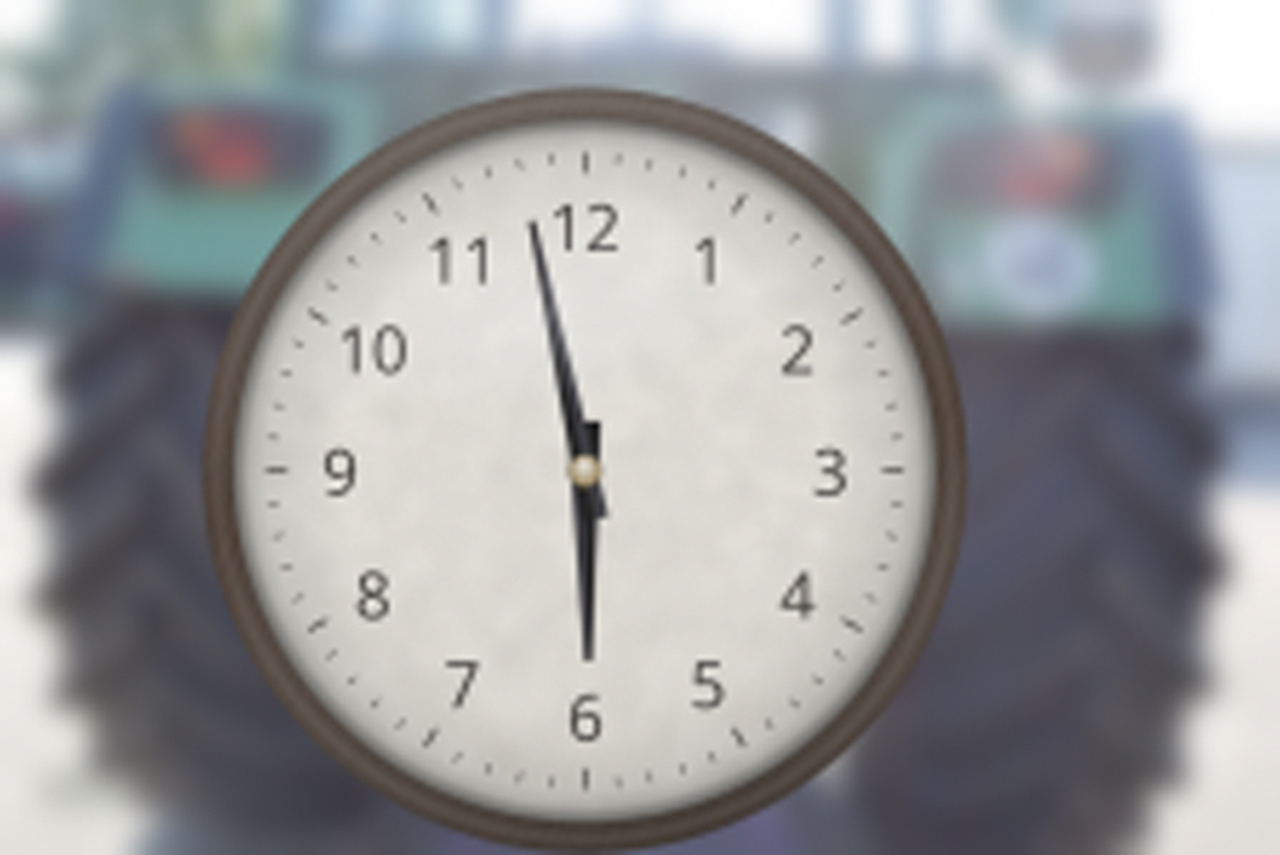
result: 5.58
